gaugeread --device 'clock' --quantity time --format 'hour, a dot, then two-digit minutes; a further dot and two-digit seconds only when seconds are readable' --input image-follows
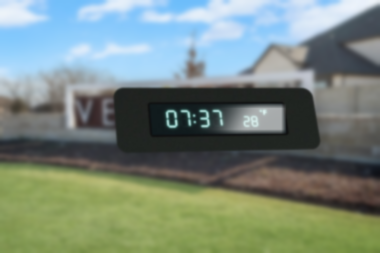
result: 7.37
